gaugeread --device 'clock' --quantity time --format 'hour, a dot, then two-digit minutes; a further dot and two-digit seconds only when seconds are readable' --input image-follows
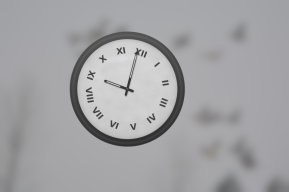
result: 8.59
